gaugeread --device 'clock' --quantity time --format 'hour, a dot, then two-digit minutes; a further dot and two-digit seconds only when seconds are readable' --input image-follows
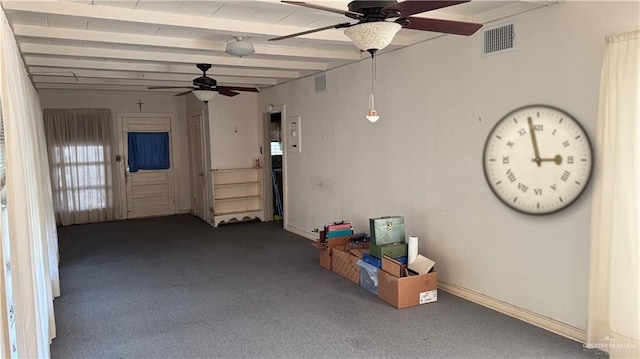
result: 2.58
